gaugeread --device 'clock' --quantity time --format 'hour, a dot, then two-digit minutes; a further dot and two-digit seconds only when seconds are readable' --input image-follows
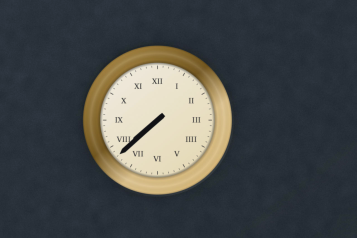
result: 7.38
